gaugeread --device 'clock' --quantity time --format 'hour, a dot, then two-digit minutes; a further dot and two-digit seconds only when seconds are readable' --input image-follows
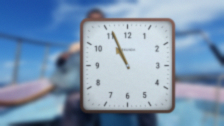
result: 10.56
